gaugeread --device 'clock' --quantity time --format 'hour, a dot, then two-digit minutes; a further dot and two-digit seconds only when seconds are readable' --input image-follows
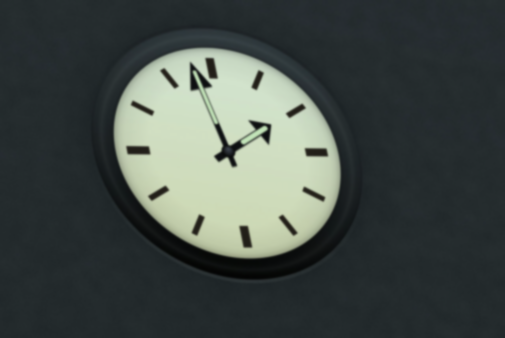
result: 1.58
